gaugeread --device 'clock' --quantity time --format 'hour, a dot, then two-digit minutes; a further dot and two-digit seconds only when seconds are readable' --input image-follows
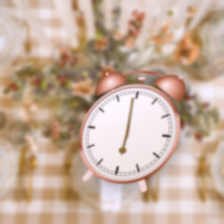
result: 5.59
